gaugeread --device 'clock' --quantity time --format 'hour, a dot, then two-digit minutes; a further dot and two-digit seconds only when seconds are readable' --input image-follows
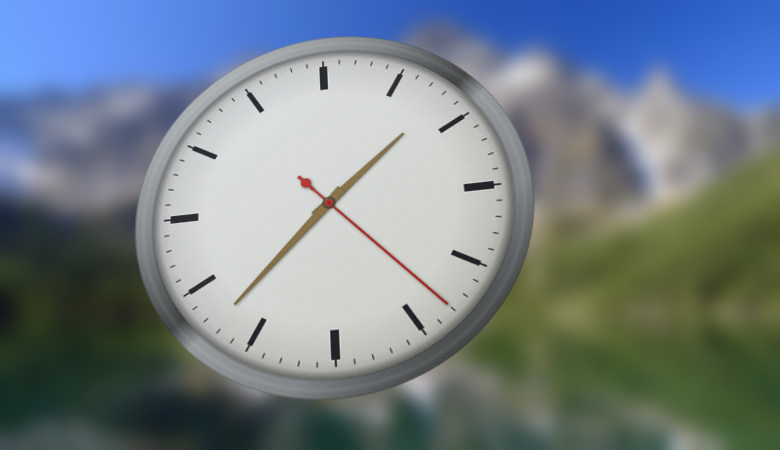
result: 1.37.23
